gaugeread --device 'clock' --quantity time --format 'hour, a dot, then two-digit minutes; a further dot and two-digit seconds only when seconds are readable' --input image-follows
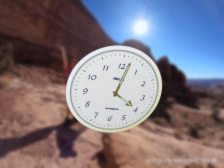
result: 4.02
